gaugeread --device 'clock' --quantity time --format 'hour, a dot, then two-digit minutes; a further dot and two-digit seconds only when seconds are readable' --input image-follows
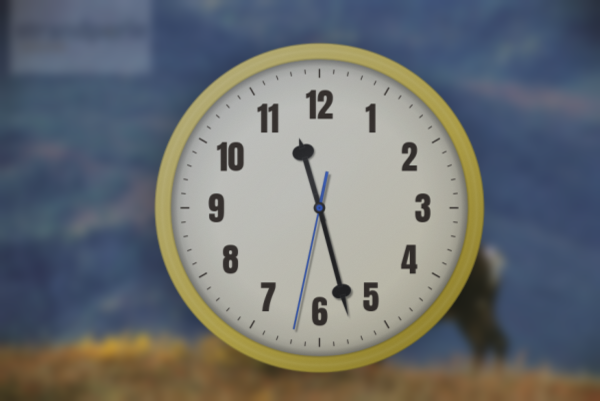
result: 11.27.32
